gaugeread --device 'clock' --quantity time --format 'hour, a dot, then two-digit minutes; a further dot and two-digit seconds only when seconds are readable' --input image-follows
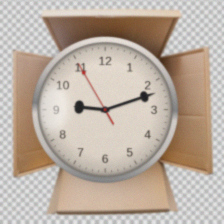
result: 9.11.55
